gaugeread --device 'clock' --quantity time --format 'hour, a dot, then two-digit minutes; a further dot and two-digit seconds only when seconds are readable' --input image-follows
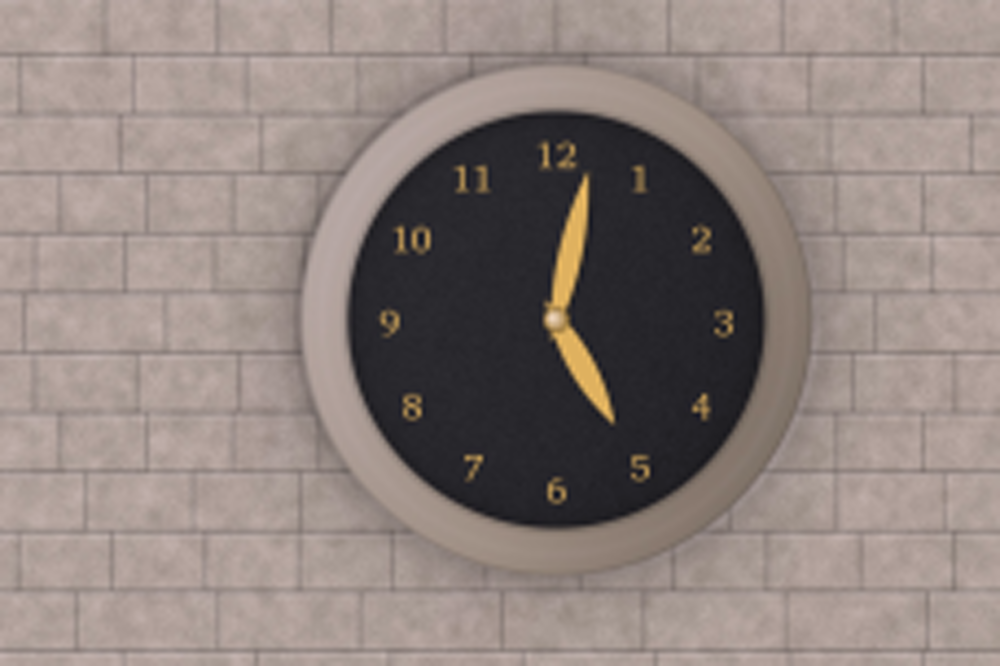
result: 5.02
